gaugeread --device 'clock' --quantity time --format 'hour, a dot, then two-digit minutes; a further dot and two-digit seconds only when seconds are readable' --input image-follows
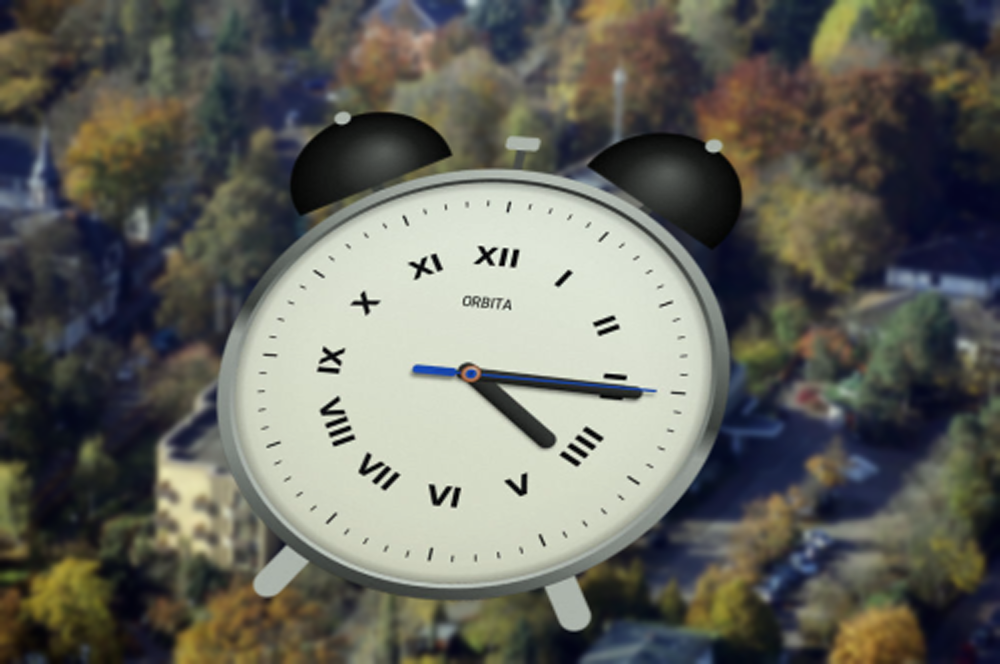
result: 4.15.15
